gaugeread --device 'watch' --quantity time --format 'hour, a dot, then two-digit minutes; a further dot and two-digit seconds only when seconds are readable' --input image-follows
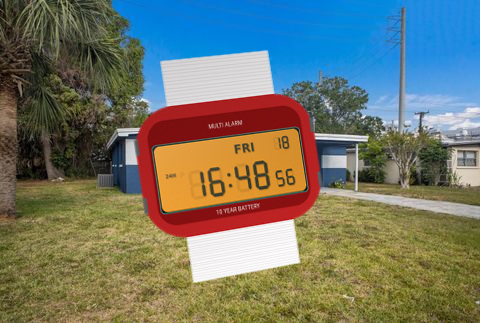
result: 16.48.56
